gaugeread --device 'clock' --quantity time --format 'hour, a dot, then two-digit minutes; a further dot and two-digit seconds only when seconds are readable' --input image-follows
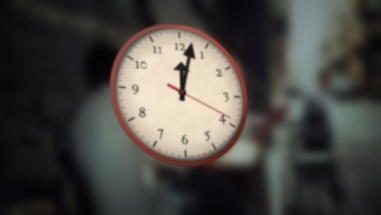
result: 12.02.19
